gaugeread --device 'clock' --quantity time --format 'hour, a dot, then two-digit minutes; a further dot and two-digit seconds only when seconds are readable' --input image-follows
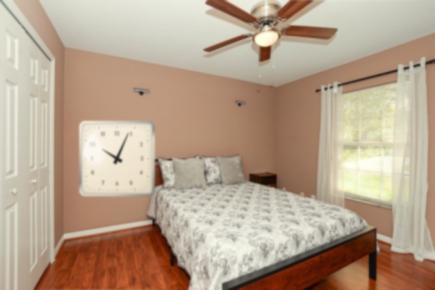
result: 10.04
